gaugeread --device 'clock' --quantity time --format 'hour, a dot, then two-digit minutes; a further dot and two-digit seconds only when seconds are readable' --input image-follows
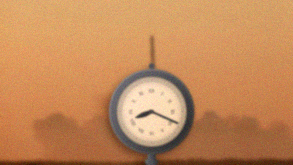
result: 8.19
